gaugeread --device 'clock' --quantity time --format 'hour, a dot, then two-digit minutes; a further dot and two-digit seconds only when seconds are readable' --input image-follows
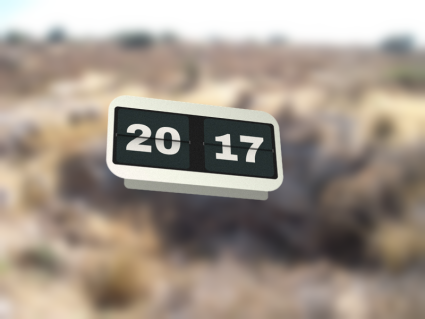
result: 20.17
